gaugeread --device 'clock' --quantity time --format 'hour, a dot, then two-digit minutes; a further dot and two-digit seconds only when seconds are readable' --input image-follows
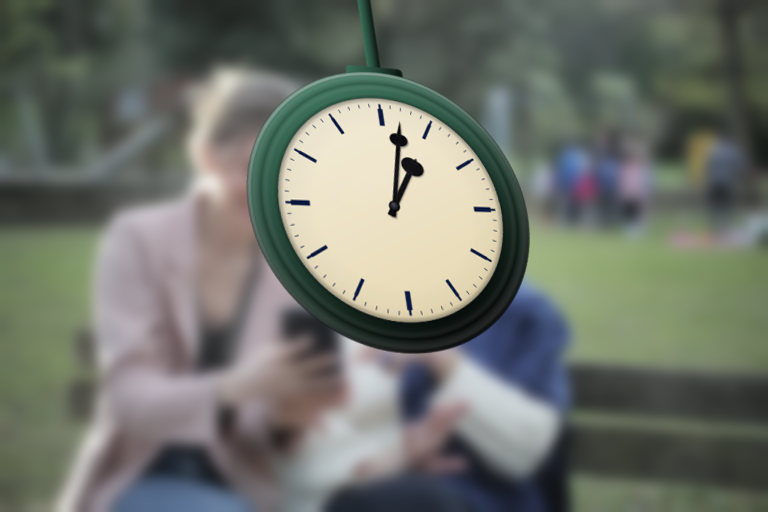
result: 1.02
